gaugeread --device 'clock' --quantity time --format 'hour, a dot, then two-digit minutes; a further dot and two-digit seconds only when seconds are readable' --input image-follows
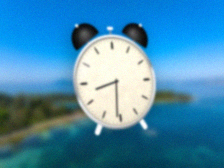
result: 8.31
